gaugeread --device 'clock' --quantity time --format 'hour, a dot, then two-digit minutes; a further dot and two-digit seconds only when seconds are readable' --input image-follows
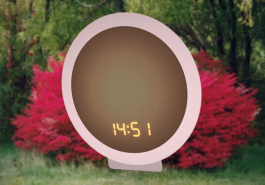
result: 14.51
